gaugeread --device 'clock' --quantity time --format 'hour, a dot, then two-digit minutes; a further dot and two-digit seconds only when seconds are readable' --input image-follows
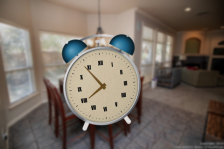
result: 7.54
